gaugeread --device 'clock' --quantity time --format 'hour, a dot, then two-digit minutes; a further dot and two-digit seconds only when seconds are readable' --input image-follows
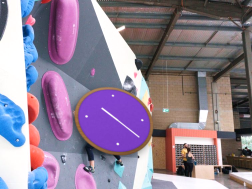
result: 10.22
